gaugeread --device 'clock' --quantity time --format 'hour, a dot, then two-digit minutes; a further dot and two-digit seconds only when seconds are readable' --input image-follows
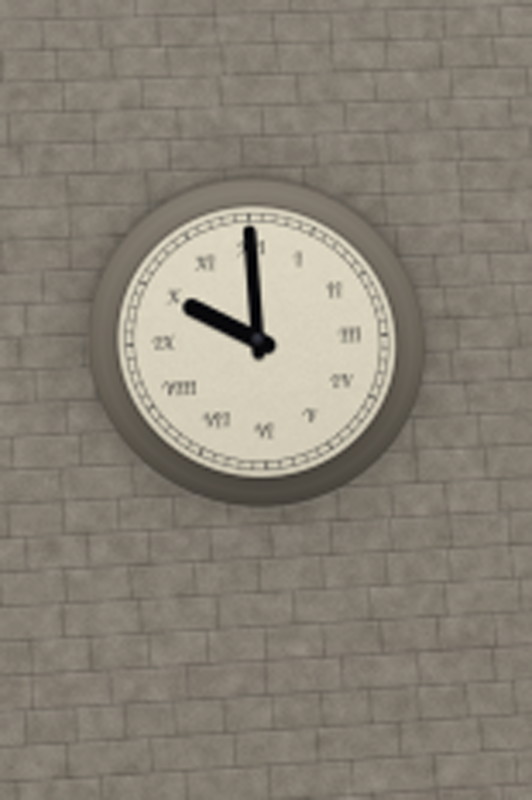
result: 10.00
